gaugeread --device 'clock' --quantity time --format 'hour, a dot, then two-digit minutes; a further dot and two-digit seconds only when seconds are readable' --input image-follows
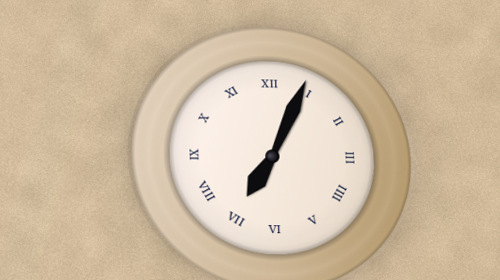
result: 7.04
